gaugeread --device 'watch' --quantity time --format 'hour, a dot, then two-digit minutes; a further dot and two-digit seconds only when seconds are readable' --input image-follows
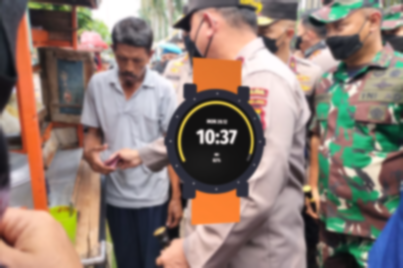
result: 10.37
